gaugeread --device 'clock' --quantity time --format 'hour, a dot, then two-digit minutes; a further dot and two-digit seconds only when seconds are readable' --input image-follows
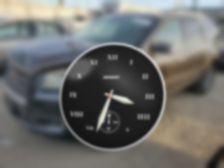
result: 3.33
